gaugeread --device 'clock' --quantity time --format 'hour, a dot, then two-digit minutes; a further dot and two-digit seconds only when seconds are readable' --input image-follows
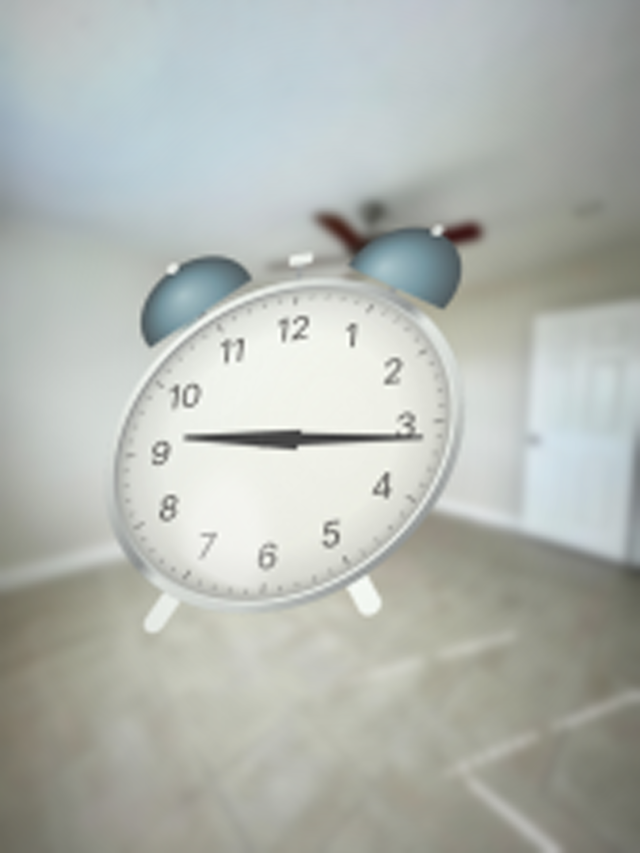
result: 9.16
